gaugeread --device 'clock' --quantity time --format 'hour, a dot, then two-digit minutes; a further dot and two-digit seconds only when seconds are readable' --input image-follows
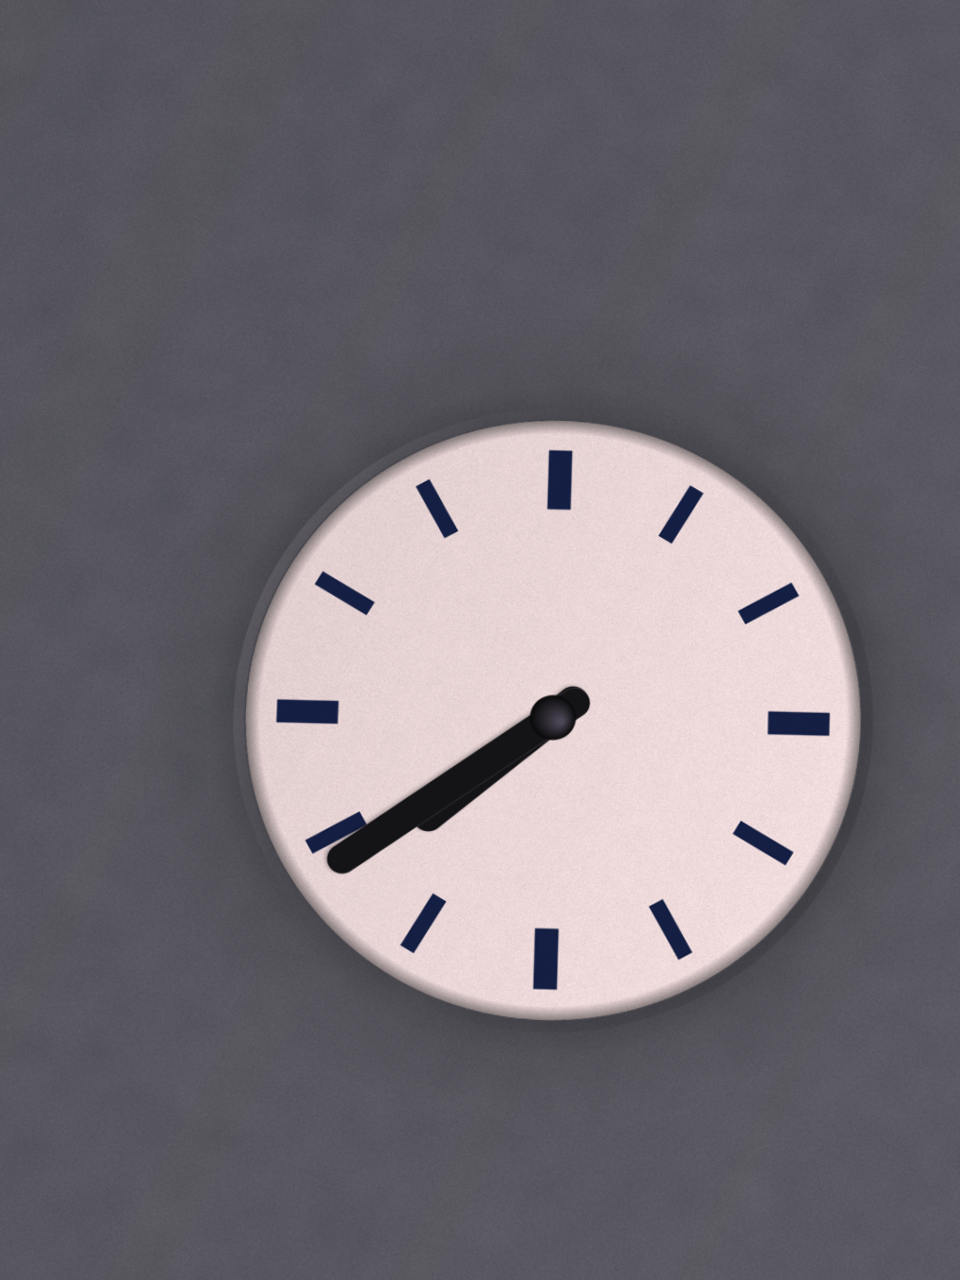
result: 7.39
